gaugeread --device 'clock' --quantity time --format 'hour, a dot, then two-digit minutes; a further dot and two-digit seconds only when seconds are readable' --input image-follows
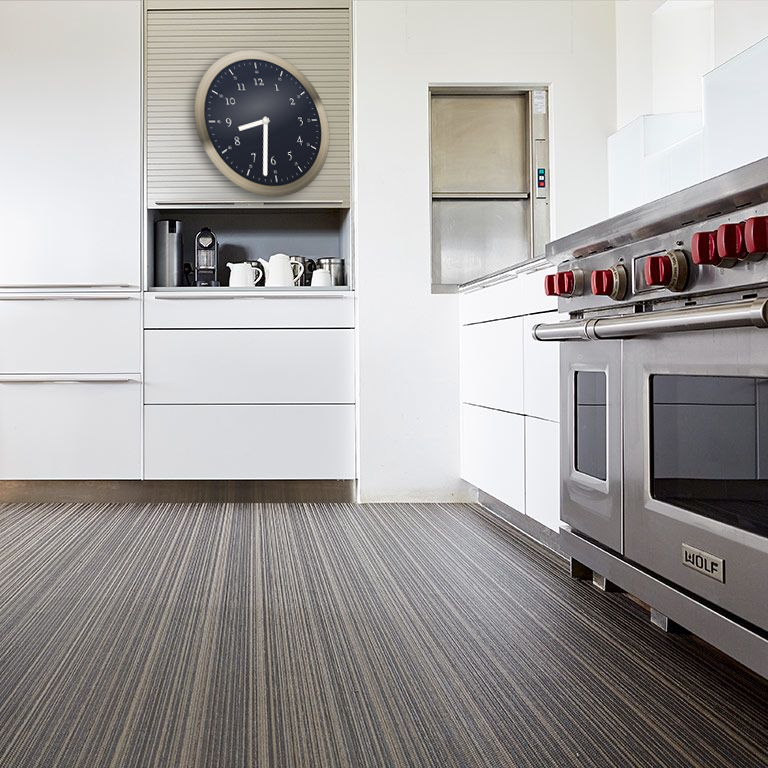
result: 8.32
